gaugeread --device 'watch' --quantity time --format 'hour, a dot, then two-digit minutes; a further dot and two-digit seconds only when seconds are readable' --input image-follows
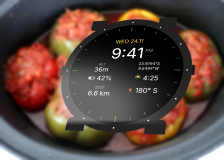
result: 9.41
